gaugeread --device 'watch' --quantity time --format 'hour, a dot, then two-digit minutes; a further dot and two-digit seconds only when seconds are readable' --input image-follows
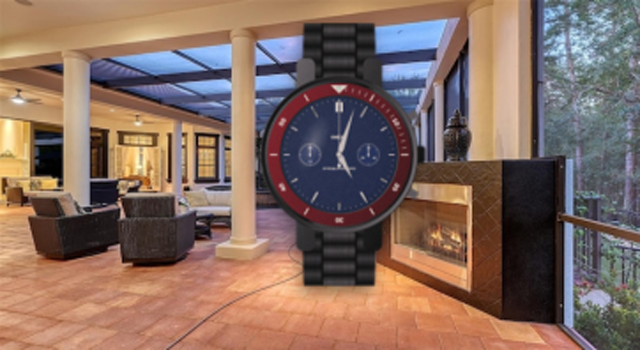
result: 5.03
